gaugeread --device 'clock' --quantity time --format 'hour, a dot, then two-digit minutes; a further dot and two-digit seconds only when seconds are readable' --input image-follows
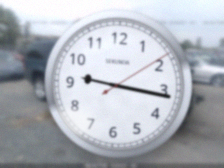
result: 9.16.09
